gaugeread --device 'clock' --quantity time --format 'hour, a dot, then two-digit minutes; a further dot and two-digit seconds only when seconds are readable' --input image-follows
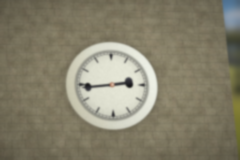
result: 2.44
